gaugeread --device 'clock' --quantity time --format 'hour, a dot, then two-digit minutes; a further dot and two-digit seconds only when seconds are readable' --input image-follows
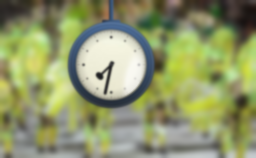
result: 7.32
